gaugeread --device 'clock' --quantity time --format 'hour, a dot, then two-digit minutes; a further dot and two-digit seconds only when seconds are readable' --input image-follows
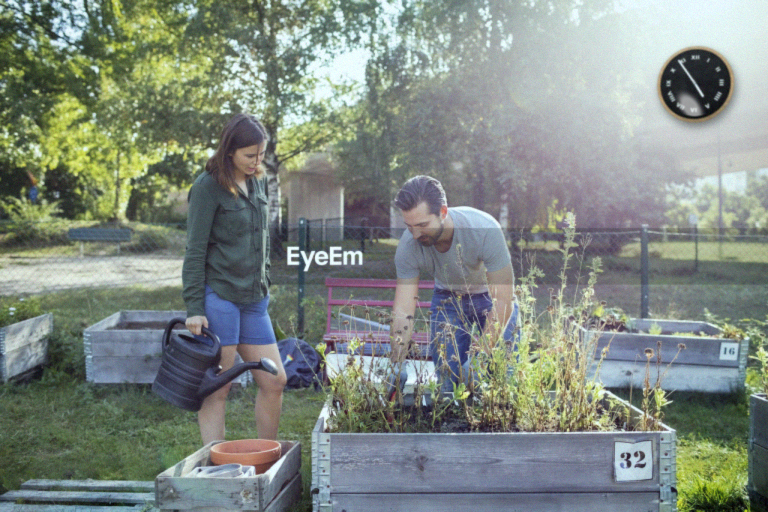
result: 4.54
